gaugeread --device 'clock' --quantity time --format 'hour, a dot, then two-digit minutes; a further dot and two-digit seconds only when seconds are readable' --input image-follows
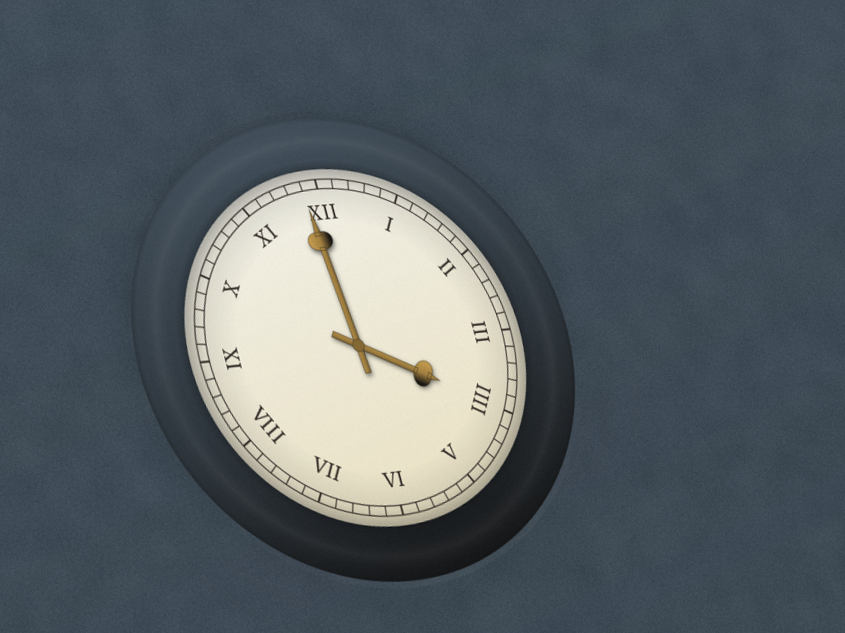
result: 3.59
